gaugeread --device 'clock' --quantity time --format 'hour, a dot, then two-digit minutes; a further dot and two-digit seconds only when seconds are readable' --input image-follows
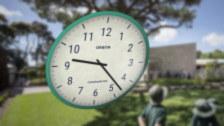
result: 9.23
